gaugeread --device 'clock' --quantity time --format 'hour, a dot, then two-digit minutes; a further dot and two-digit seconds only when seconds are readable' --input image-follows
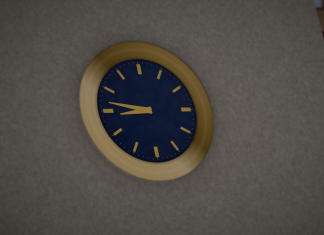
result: 8.47
